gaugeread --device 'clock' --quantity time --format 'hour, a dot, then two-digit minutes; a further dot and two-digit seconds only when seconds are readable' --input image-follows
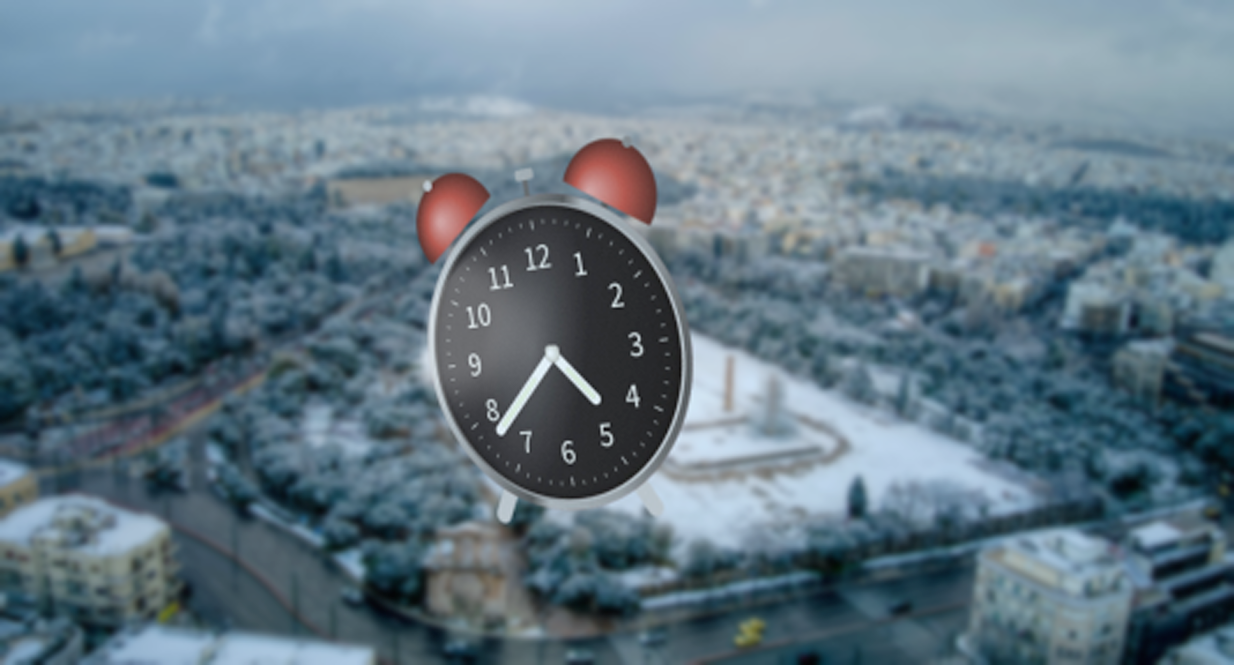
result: 4.38
